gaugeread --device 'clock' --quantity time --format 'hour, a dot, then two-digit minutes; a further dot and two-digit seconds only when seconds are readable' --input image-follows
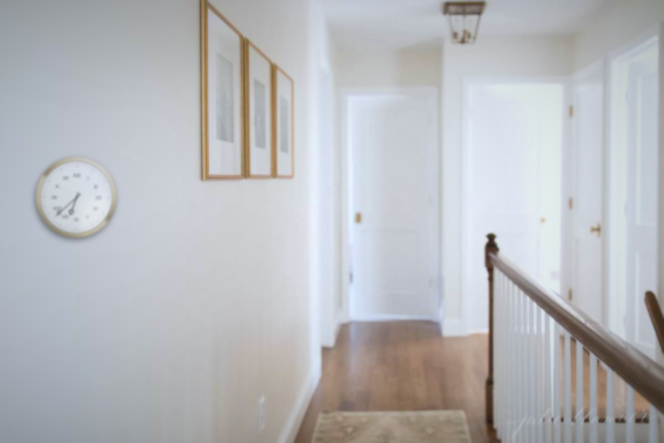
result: 6.38
